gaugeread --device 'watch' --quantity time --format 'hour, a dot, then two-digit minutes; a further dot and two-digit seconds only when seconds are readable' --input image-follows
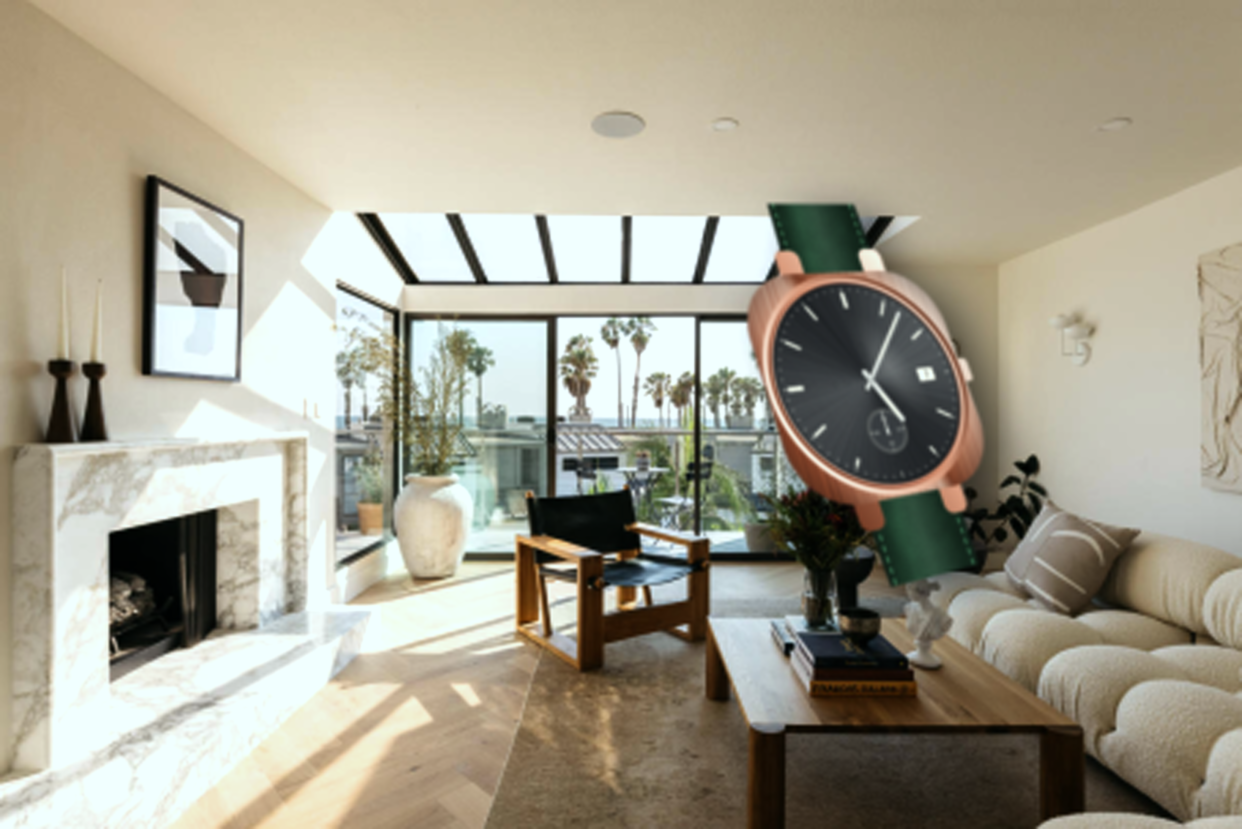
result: 5.07
